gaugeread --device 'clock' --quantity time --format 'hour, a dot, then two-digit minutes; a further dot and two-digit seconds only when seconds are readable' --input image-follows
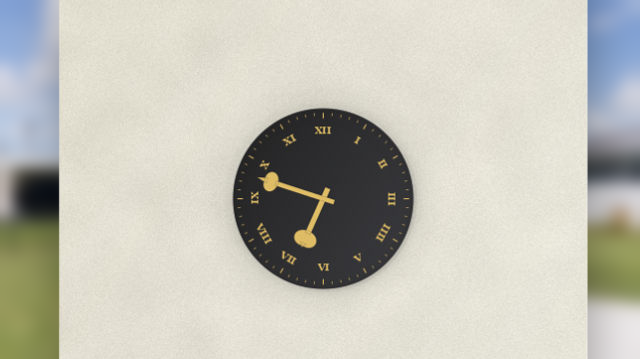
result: 6.48
